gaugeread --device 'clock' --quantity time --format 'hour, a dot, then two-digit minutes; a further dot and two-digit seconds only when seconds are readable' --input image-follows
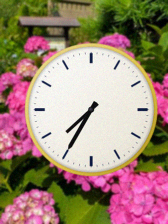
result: 7.35
